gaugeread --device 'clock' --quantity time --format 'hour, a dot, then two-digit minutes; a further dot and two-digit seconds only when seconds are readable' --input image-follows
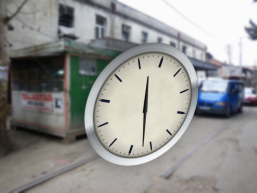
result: 11.27
